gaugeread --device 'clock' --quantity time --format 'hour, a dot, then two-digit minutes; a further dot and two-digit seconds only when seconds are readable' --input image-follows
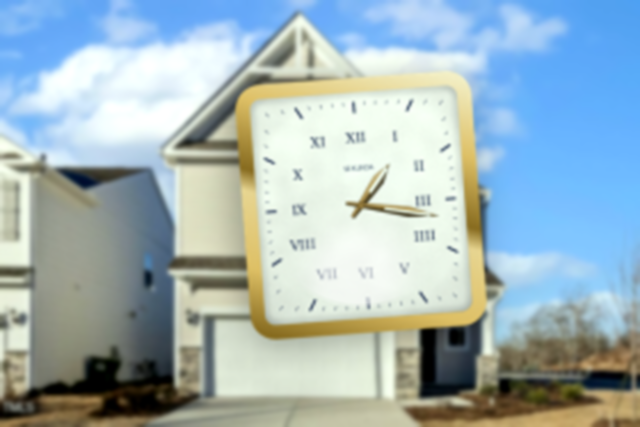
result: 1.17
